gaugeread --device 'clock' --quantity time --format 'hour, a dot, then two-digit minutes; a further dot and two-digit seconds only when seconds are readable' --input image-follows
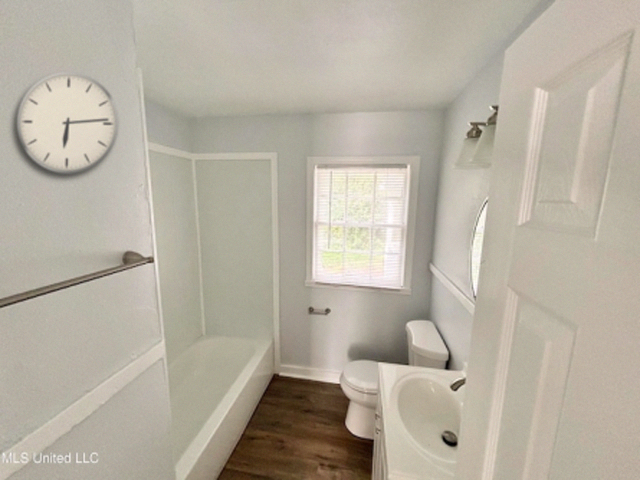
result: 6.14
